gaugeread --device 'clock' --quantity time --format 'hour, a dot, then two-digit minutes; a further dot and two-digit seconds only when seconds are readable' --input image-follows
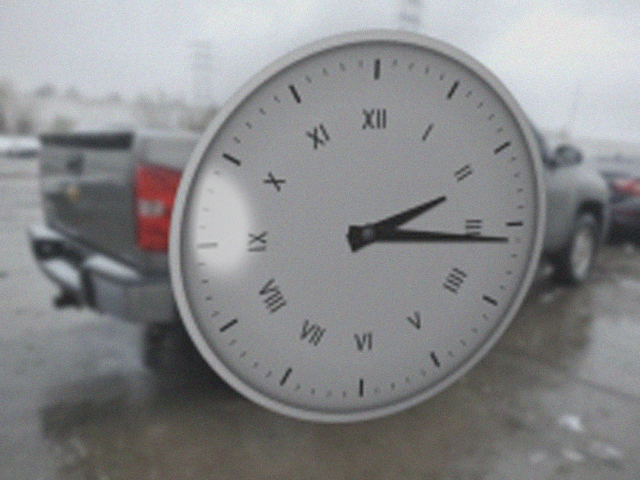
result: 2.16
